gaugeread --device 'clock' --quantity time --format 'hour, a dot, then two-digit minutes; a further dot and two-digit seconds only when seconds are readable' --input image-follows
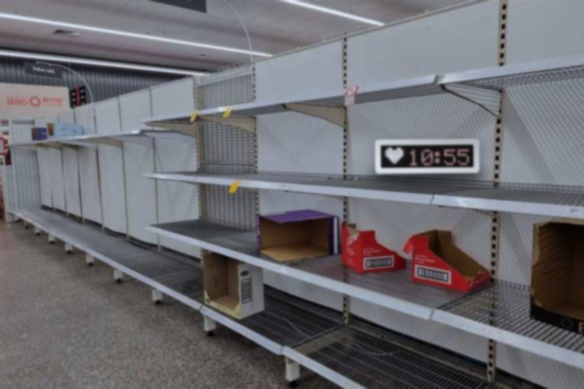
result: 10.55
